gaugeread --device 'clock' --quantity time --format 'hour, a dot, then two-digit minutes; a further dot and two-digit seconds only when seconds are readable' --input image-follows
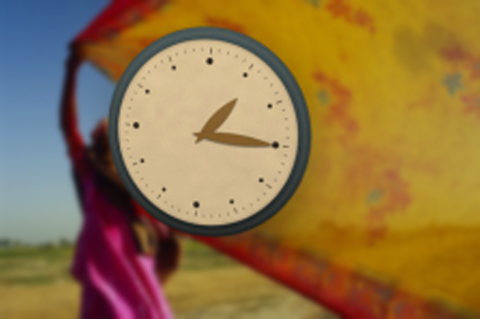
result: 1.15
